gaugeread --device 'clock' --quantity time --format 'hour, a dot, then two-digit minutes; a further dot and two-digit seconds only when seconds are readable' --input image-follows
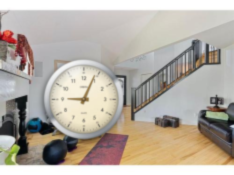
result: 9.04
